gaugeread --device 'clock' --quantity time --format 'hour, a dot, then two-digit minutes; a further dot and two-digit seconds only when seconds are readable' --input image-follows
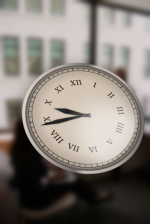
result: 9.44
